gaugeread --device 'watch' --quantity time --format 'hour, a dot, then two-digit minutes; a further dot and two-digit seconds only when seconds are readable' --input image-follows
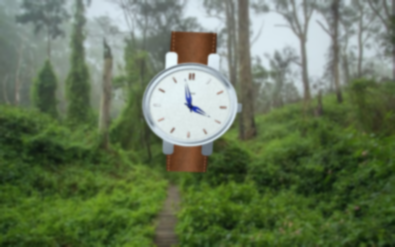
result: 3.58
